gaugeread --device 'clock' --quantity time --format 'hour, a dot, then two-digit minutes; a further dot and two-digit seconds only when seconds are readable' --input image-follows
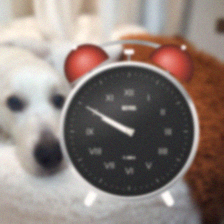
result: 9.50
